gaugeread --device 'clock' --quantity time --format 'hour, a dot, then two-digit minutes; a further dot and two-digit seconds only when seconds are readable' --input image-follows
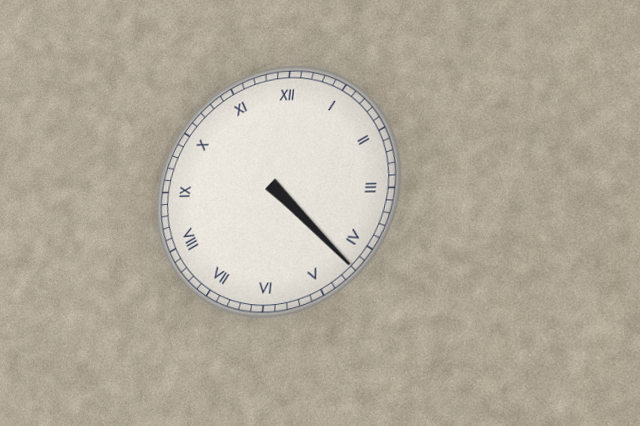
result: 4.22
